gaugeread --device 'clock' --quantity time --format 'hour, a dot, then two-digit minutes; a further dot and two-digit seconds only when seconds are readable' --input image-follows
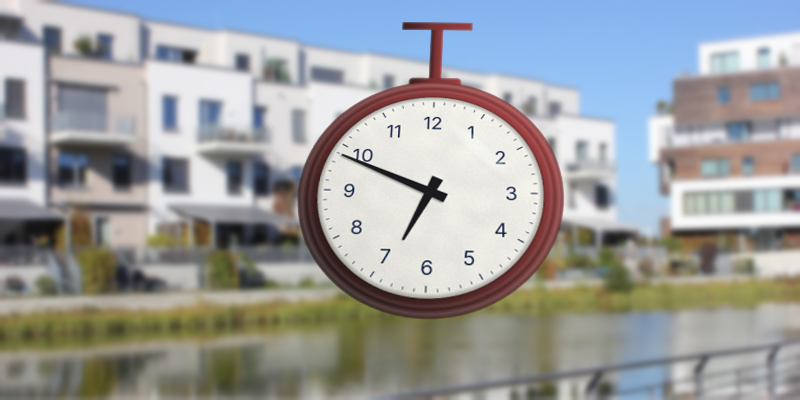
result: 6.49
